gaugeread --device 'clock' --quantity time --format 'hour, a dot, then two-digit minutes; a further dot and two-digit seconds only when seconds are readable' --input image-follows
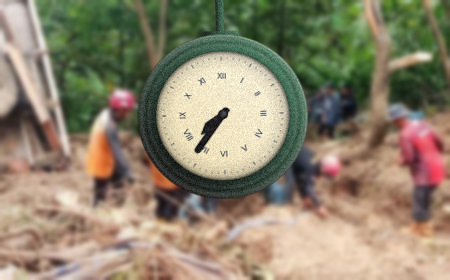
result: 7.36
